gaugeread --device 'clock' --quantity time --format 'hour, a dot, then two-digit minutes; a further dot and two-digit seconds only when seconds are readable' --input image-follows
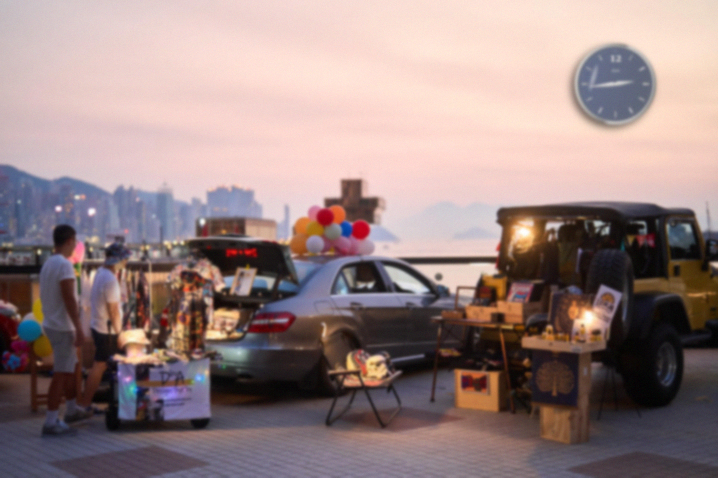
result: 2.44
